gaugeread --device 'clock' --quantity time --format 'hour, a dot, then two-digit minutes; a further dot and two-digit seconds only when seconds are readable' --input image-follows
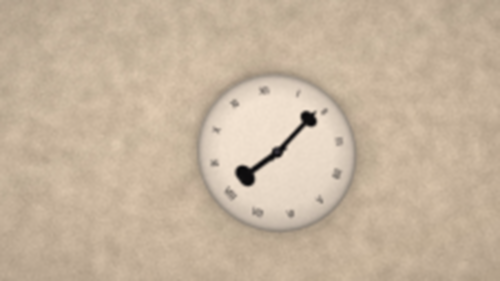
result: 8.09
